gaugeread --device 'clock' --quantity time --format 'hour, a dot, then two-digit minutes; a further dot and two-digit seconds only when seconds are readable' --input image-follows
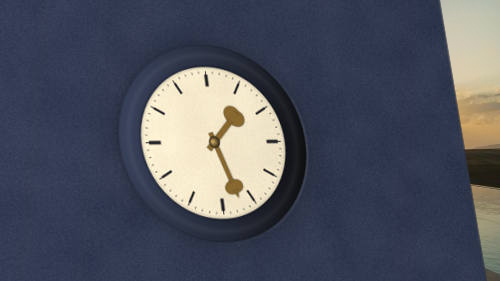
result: 1.27
